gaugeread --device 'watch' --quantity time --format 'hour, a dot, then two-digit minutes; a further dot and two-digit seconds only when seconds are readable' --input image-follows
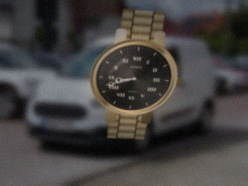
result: 8.42
